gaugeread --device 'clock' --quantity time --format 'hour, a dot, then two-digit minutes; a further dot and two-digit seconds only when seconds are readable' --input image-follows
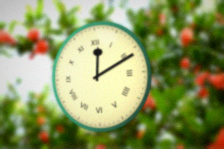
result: 12.11
